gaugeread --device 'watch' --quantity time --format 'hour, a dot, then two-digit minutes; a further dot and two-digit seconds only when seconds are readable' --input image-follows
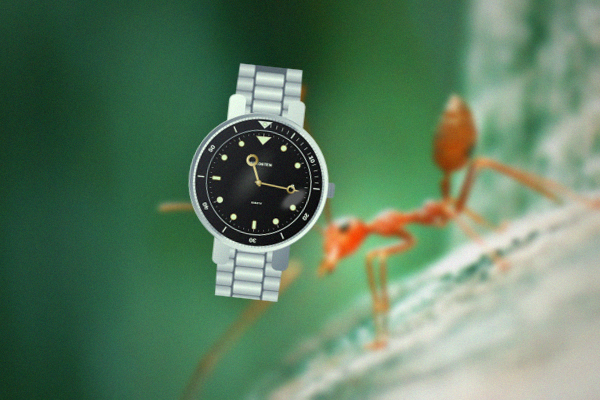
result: 11.16
